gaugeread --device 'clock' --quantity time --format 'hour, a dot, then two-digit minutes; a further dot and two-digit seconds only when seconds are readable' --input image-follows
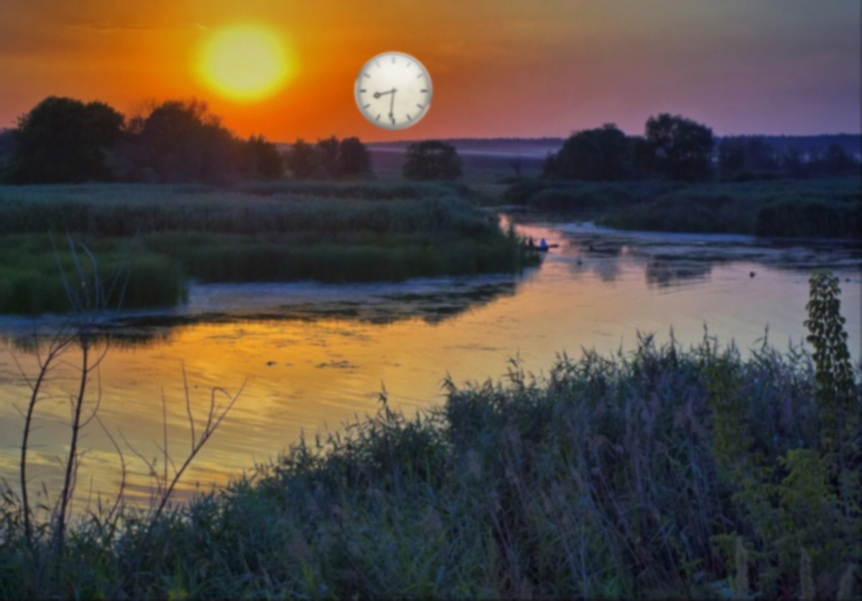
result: 8.31
